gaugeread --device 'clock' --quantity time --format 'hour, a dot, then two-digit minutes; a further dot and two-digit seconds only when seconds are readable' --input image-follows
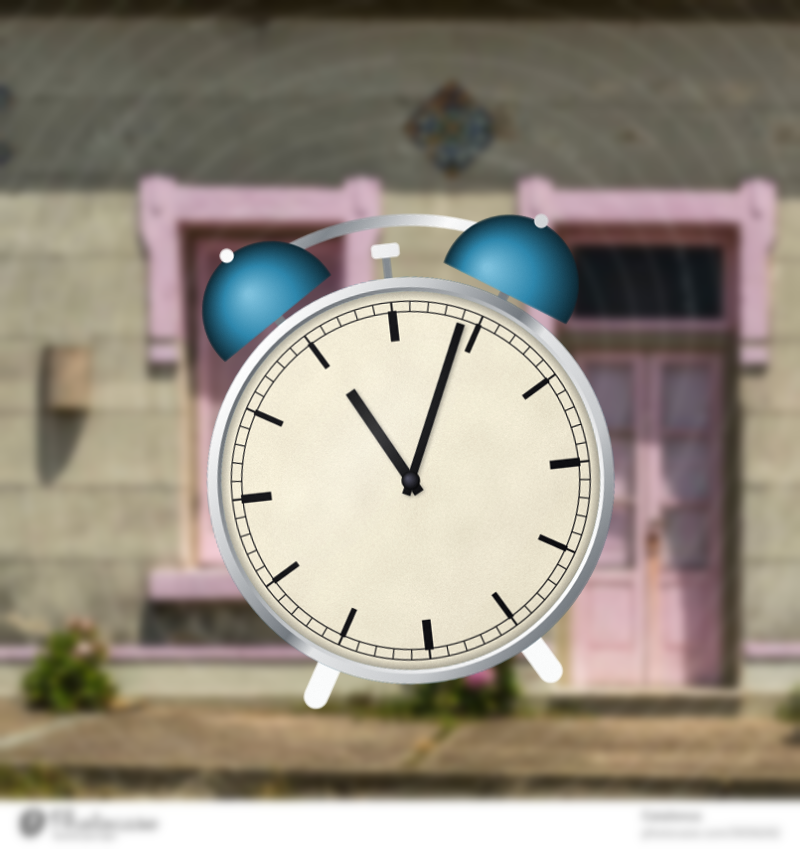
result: 11.04
